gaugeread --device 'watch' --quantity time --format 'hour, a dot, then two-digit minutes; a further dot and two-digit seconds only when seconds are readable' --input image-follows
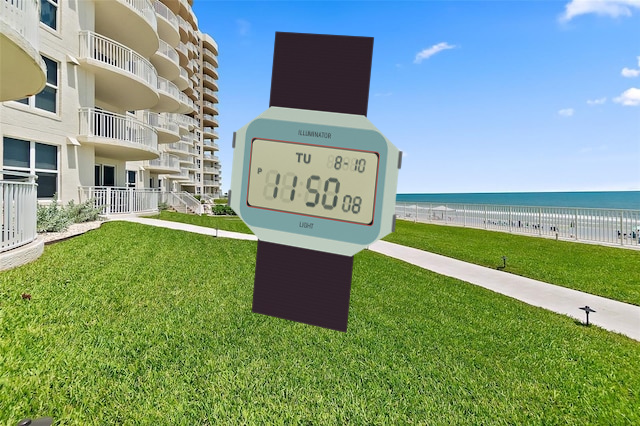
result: 11.50.08
